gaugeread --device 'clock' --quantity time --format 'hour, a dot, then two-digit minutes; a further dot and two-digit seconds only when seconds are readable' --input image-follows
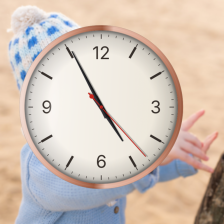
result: 4.55.23
